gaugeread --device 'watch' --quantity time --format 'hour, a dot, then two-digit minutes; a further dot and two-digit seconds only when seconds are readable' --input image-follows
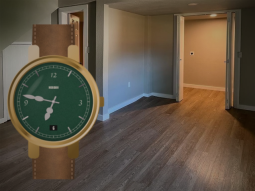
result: 6.47
